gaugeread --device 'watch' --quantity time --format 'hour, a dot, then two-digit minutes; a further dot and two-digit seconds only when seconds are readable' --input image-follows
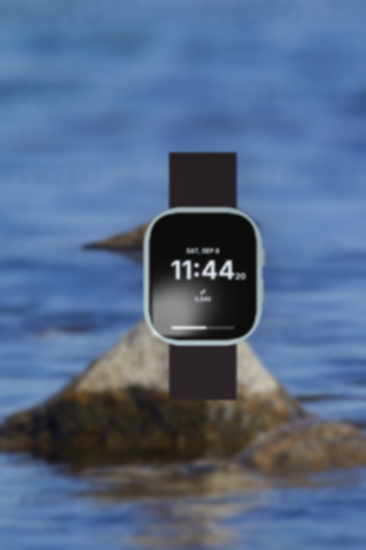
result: 11.44
